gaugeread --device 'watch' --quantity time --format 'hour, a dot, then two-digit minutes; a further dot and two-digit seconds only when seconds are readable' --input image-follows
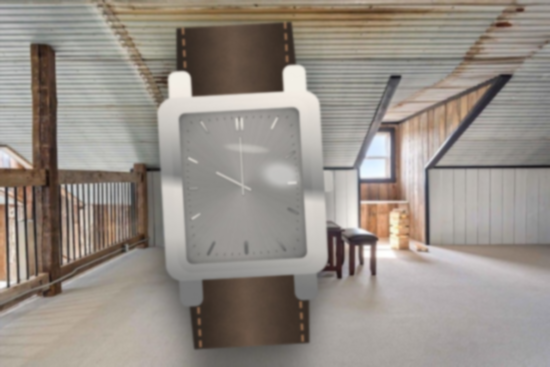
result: 10.00
